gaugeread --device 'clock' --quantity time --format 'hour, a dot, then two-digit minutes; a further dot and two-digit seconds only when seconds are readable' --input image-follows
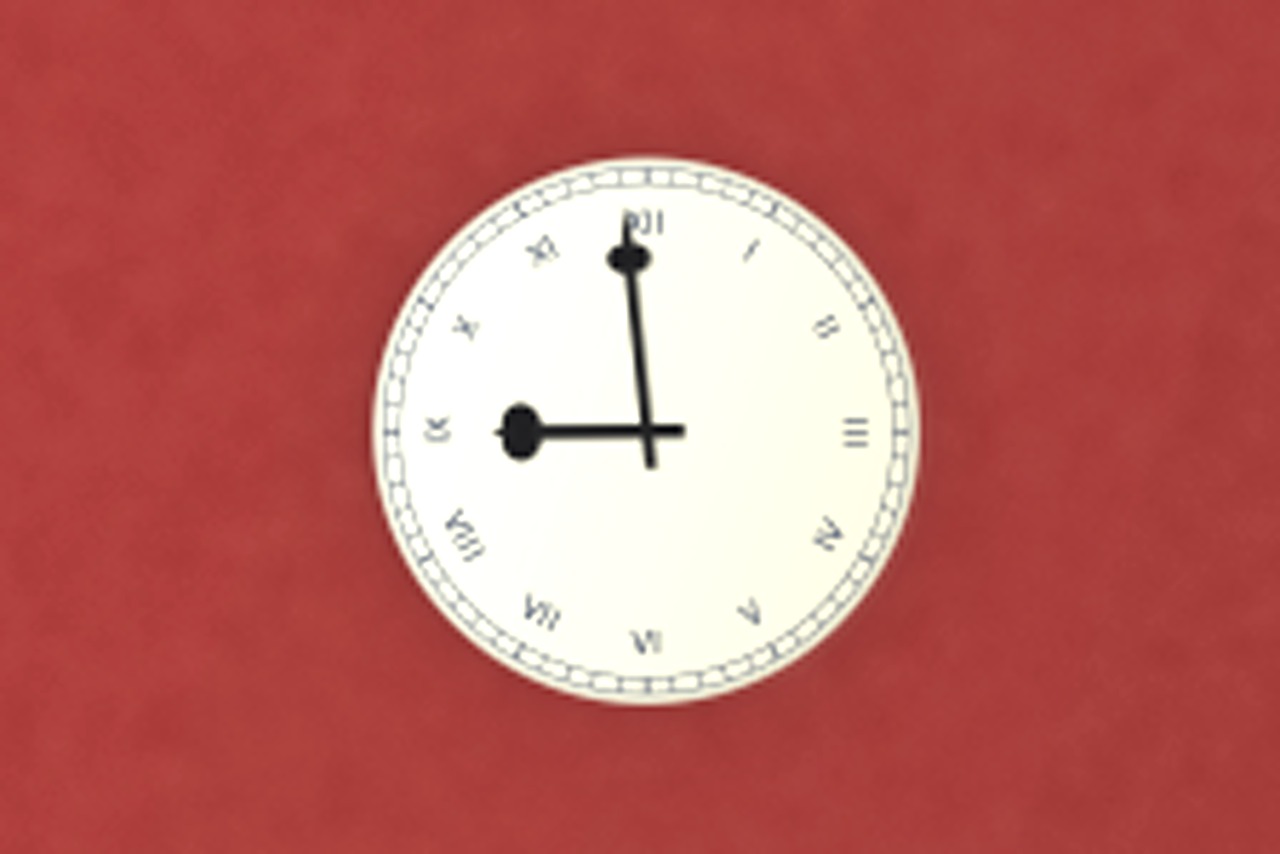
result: 8.59
